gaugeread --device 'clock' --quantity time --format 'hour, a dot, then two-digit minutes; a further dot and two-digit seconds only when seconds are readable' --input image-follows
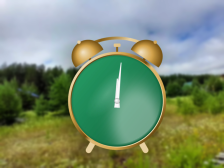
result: 12.01
